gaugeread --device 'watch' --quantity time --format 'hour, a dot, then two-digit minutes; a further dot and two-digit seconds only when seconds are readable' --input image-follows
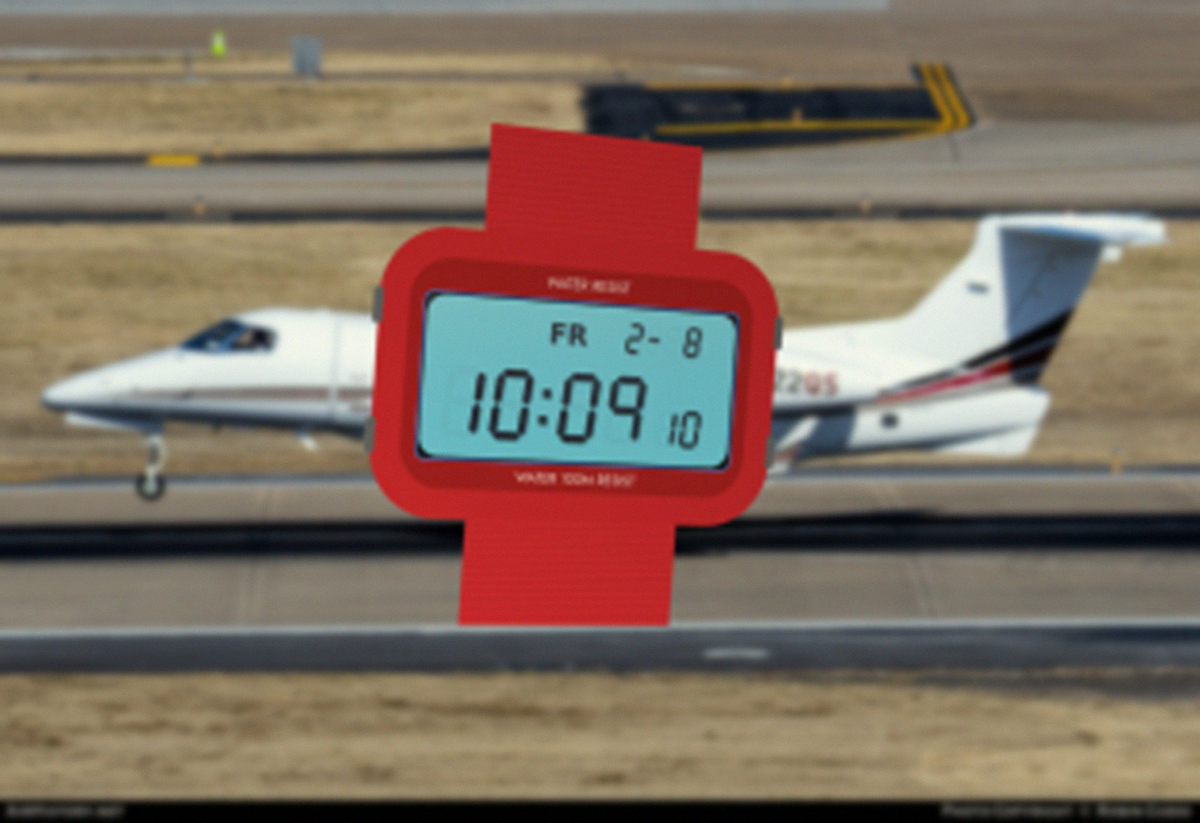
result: 10.09.10
